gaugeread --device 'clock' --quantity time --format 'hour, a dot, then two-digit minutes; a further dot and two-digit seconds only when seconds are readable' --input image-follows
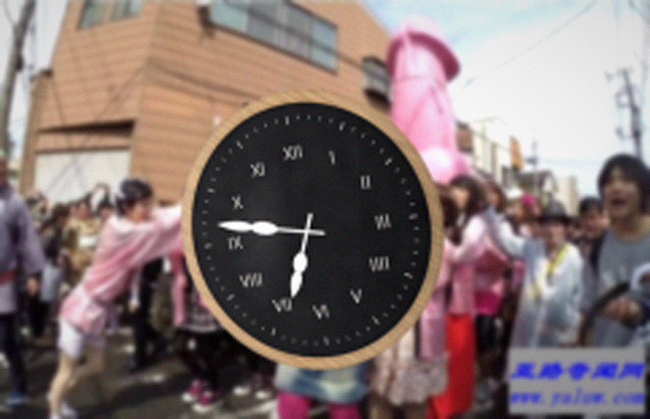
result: 6.47
